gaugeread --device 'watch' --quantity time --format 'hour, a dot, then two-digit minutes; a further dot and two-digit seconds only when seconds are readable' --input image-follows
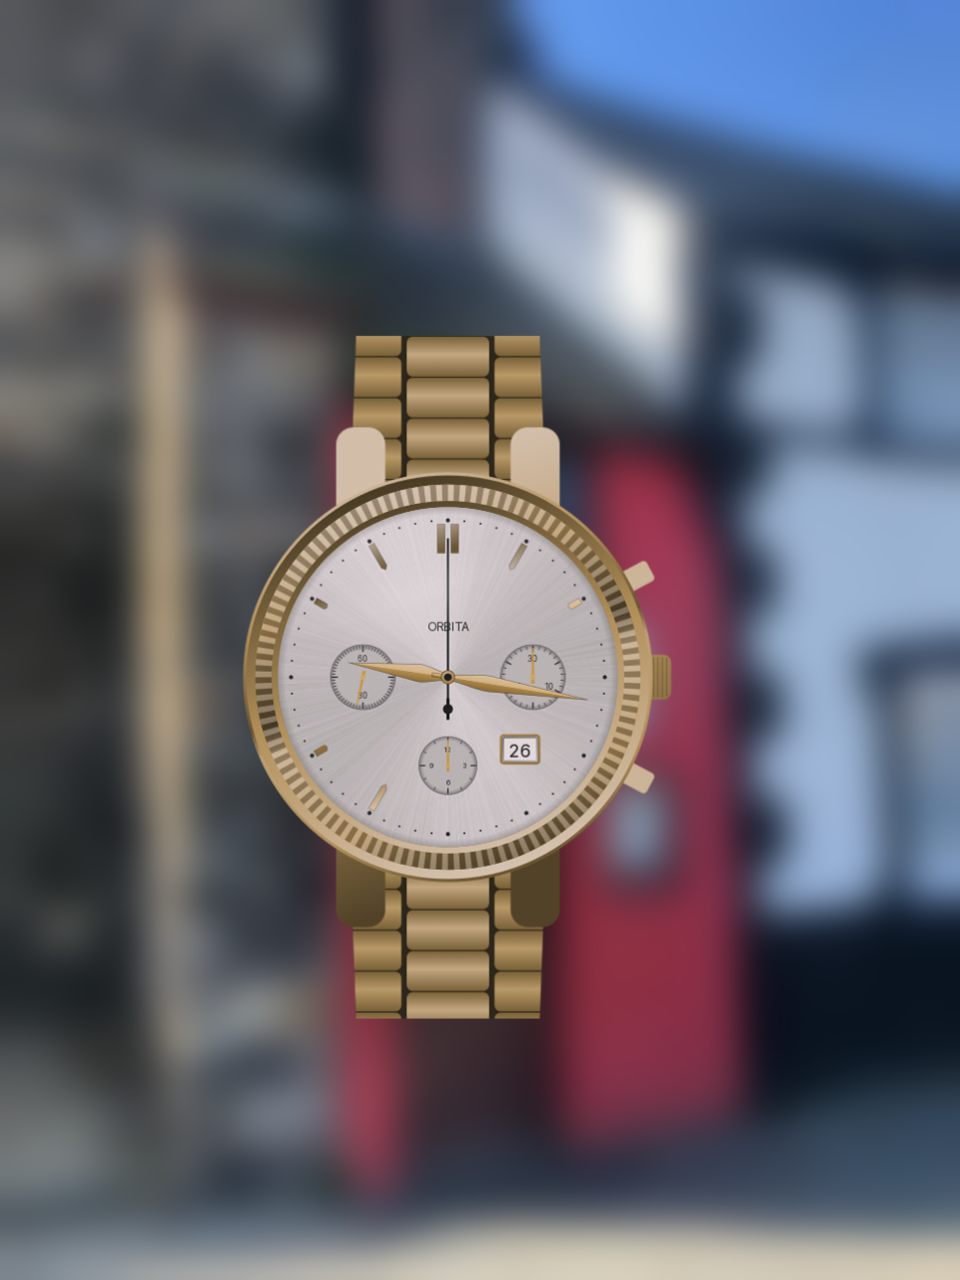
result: 9.16.32
